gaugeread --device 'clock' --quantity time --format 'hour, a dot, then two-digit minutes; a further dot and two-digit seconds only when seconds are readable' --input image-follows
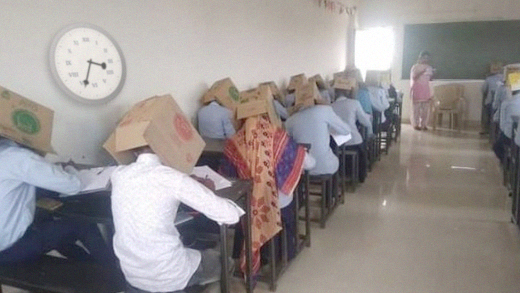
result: 3.34
